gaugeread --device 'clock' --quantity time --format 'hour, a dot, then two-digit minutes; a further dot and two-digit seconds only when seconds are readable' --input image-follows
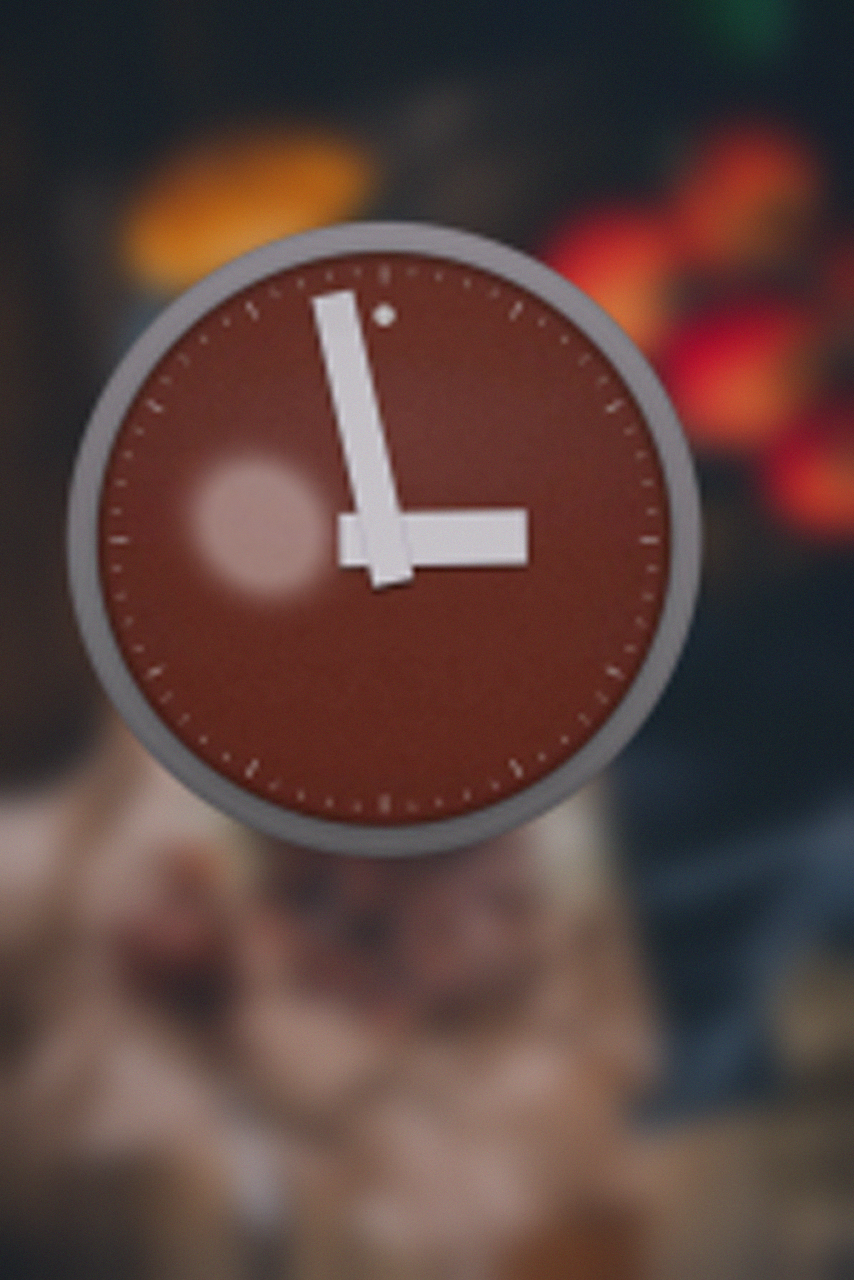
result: 2.58
